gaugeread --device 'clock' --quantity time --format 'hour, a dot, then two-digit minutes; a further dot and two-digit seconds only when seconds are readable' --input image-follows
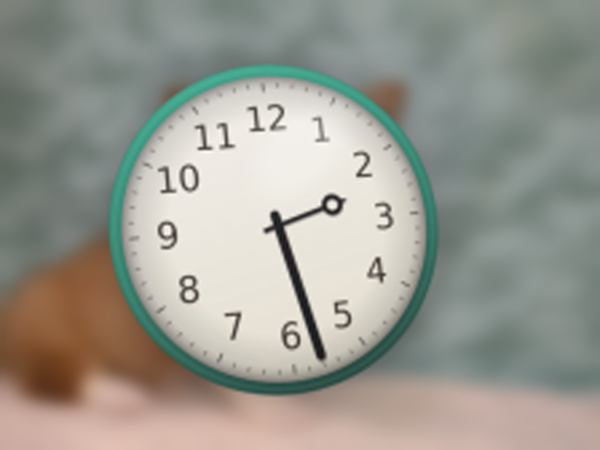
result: 2.28
